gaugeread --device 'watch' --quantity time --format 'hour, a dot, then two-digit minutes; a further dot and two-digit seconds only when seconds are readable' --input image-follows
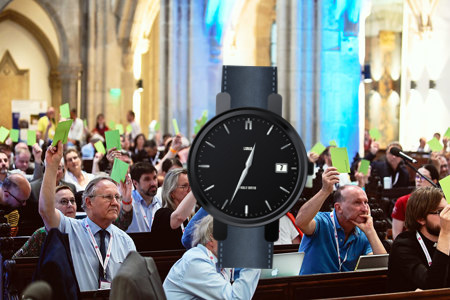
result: 12.34
